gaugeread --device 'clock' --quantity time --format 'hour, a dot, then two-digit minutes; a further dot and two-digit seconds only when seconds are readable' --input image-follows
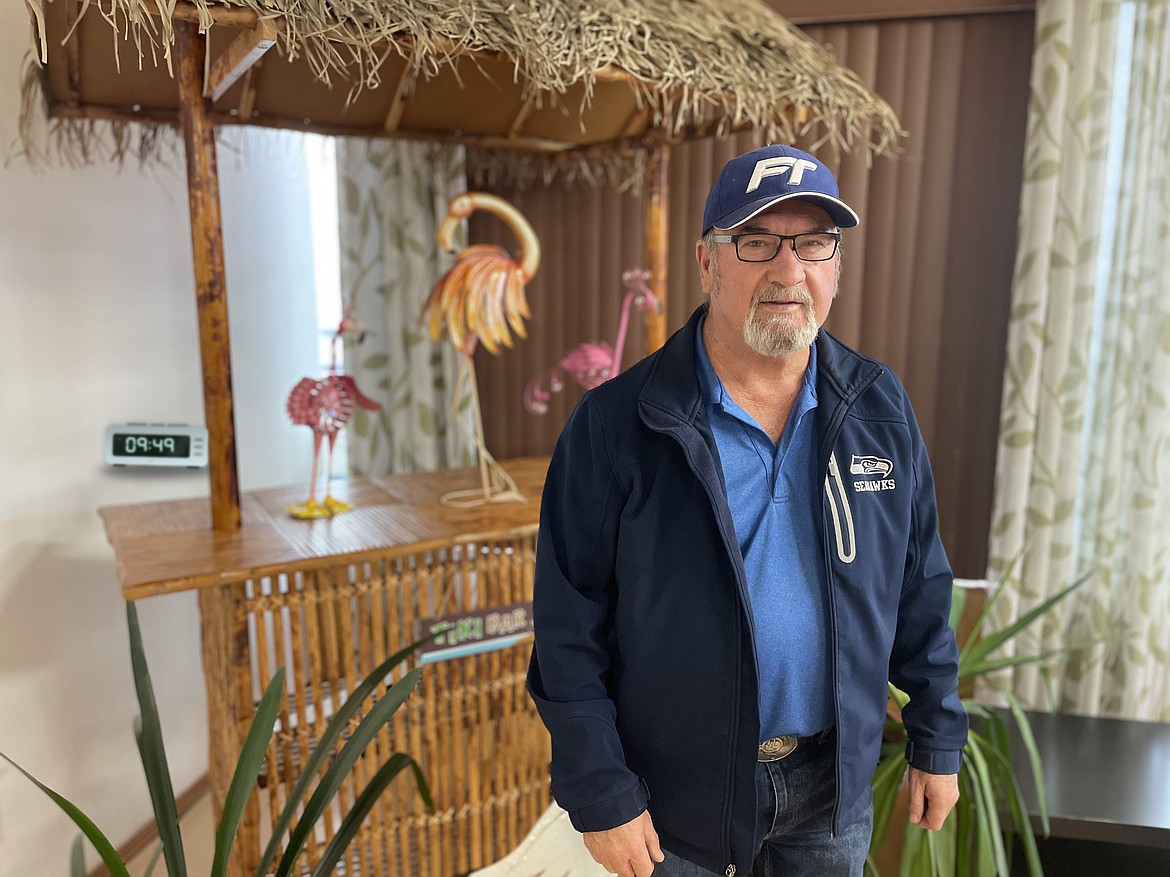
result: 9.49
